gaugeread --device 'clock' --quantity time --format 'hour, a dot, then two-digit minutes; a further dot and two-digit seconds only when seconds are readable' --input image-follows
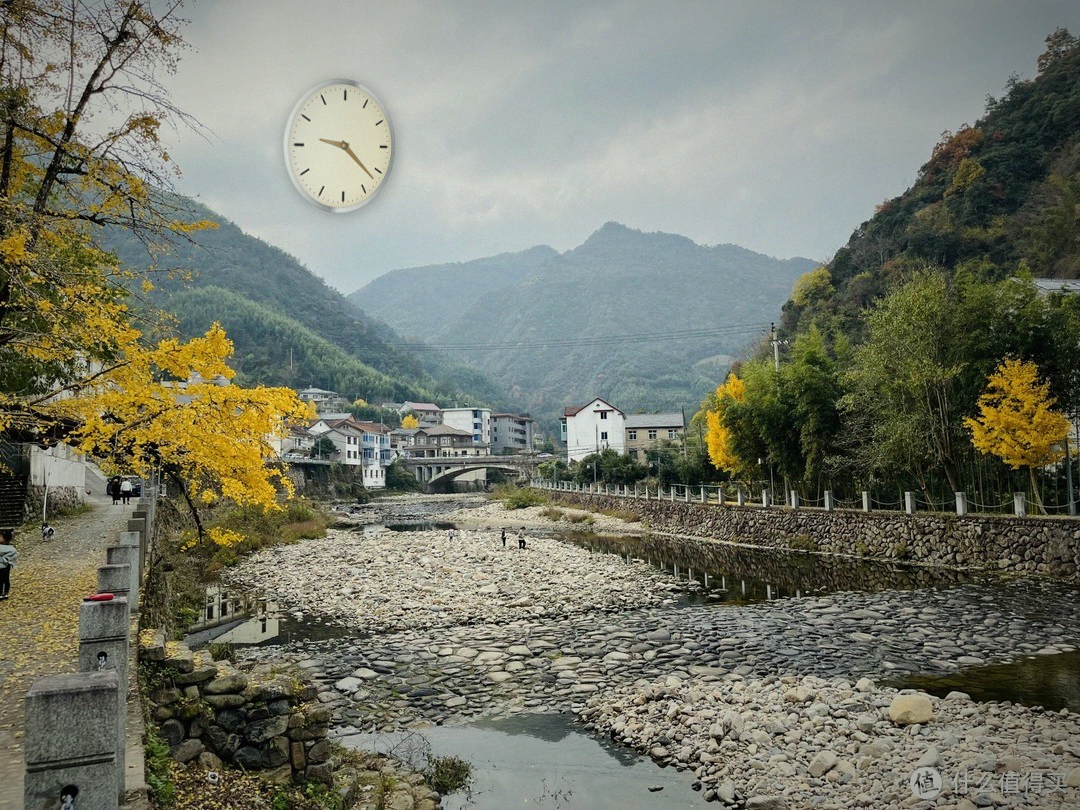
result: 9.22
